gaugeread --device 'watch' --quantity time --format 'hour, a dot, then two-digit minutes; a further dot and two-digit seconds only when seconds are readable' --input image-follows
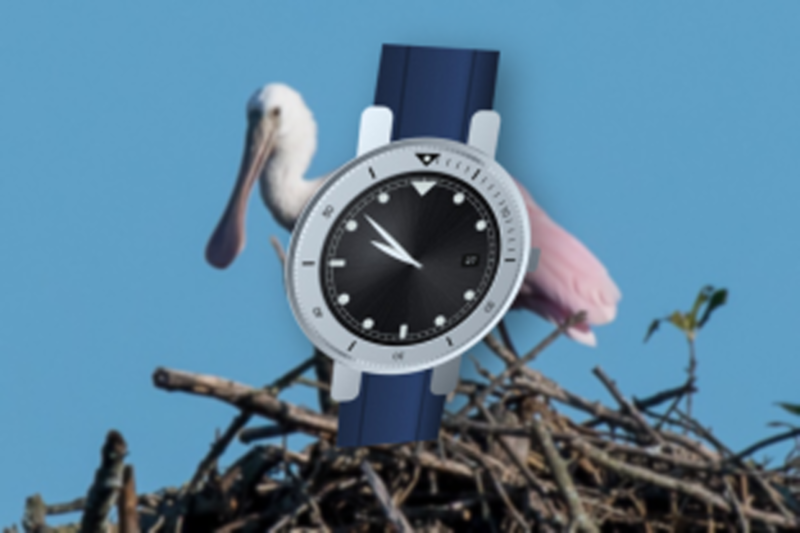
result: 9.52
